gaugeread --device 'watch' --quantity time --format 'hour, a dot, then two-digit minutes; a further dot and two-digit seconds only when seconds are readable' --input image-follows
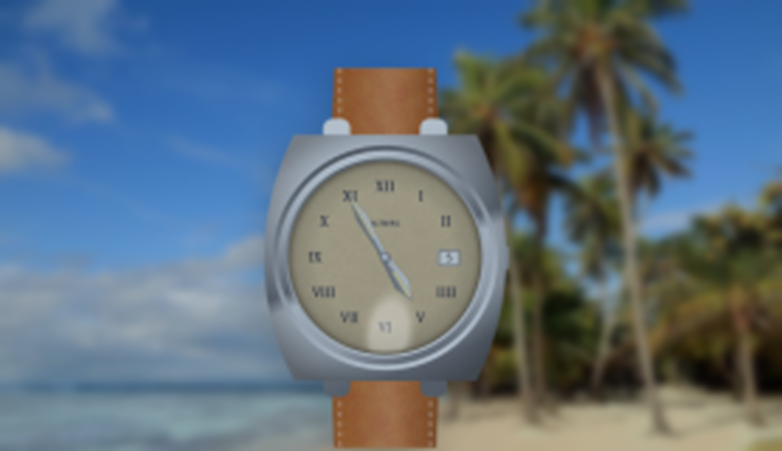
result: 4.55
